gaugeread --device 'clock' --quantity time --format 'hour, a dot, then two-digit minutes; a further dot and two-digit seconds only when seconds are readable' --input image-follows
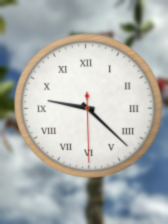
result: 9.22.30
